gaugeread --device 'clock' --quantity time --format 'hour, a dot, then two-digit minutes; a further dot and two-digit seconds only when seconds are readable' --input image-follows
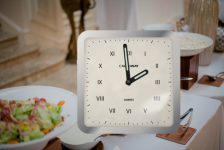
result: 1.59
